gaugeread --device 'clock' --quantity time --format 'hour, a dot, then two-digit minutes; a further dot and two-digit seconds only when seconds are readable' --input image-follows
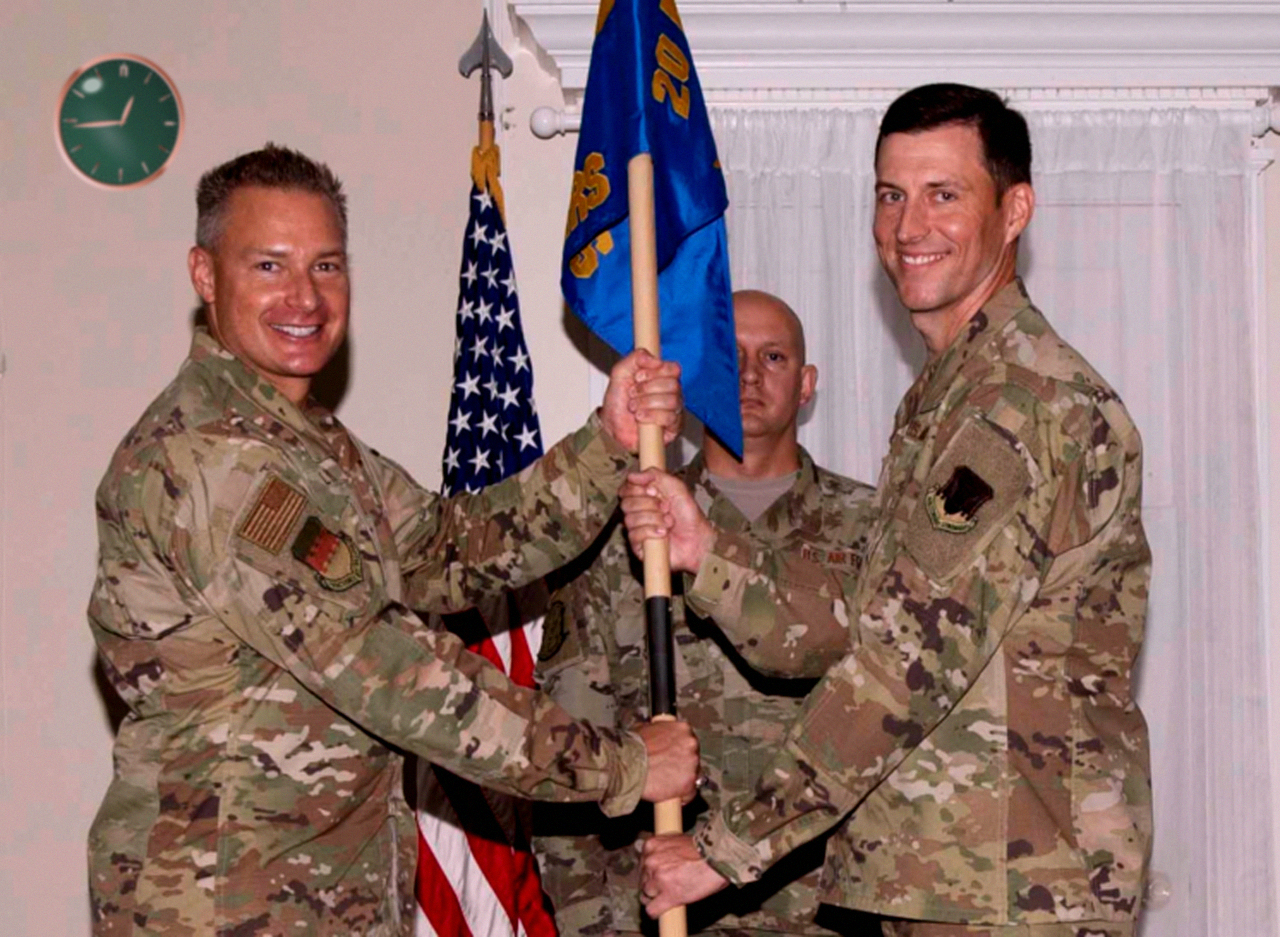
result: 12.44
